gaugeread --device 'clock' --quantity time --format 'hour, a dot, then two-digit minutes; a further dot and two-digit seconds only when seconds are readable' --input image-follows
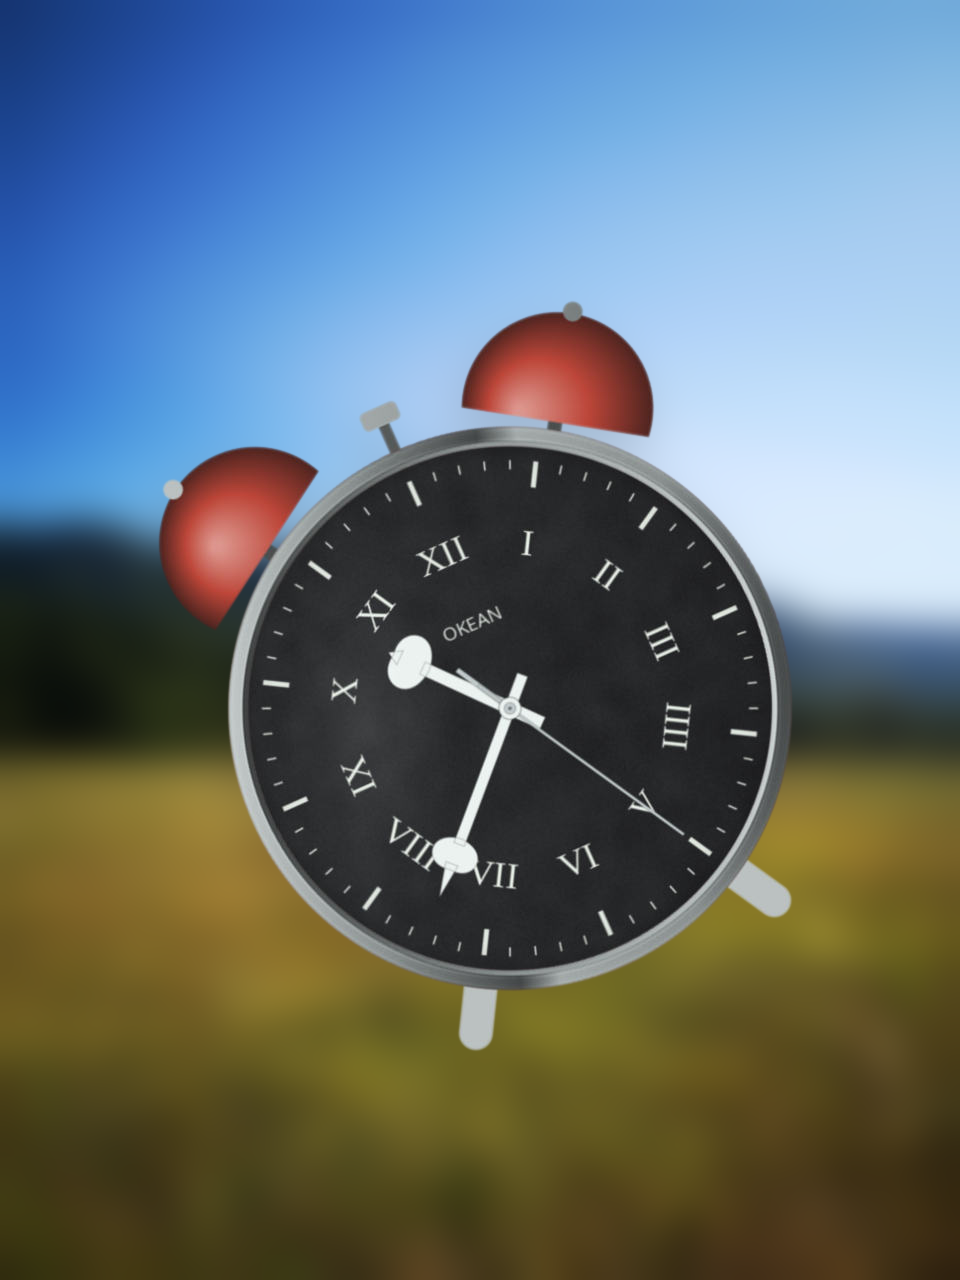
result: 10.37.25
